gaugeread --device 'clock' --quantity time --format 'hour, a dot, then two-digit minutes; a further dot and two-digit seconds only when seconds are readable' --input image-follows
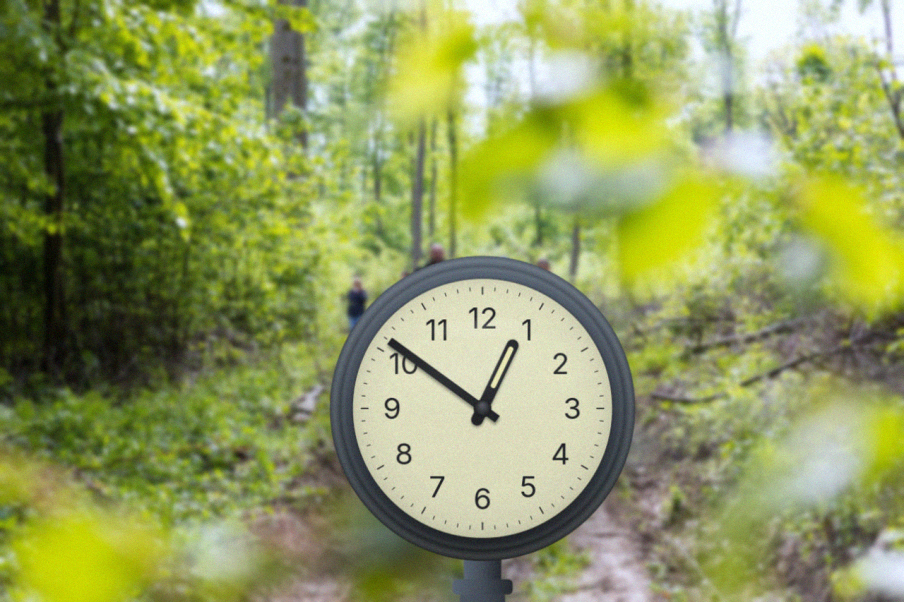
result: 12.51
